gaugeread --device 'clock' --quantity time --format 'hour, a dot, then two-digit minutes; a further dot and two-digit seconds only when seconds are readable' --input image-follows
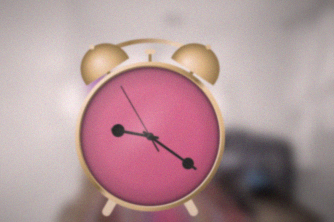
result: 9.20.55
